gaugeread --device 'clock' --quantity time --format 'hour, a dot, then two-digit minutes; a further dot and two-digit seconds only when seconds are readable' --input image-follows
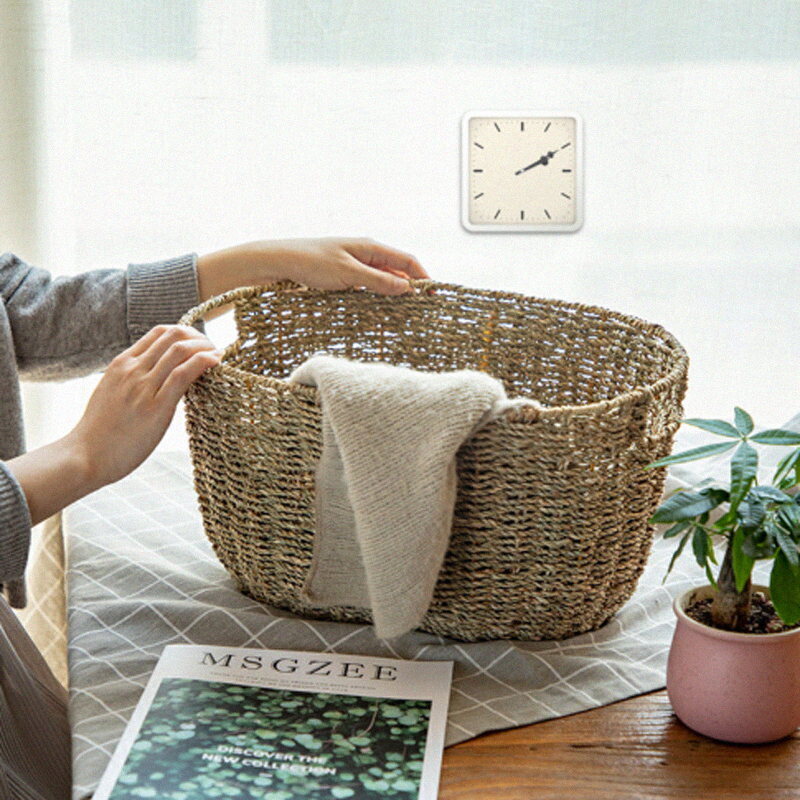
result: 2.10
